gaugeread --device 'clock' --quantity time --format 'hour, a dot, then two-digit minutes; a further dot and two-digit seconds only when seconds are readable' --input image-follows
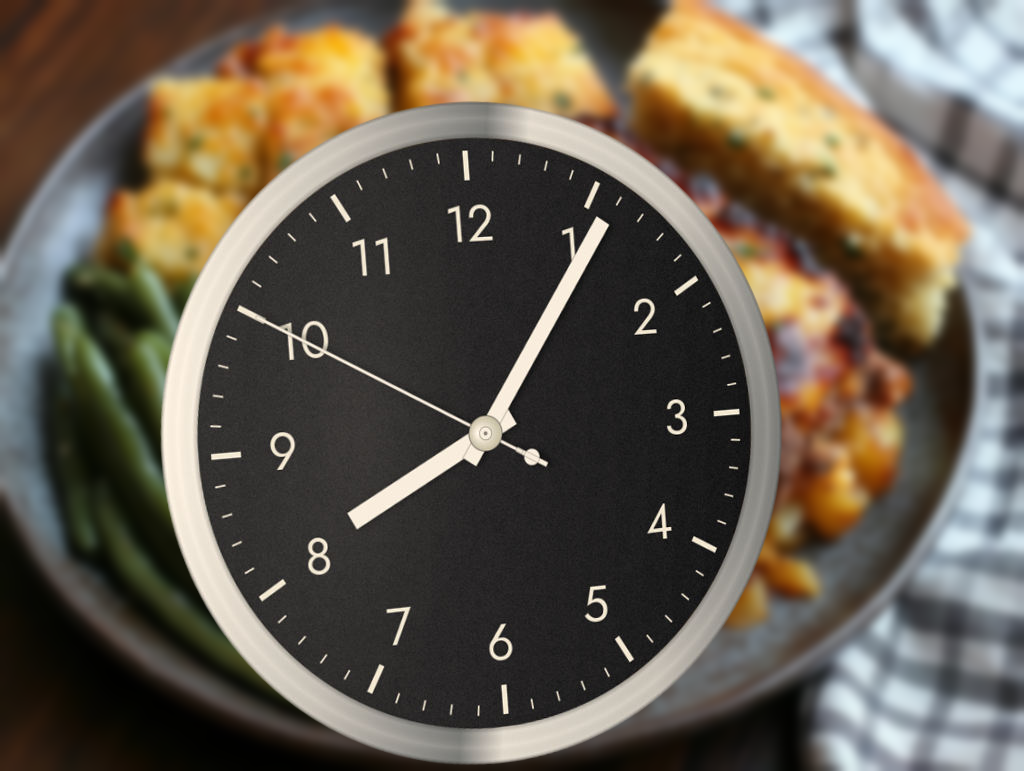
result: 8.05.50
